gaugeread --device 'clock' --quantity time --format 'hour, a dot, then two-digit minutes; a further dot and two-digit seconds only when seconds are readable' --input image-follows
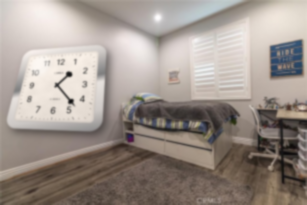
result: 1.23
